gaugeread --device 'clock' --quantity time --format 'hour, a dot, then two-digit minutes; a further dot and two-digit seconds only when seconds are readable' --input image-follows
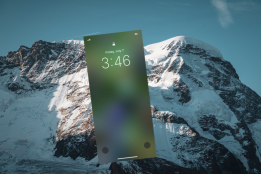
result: 3.46
